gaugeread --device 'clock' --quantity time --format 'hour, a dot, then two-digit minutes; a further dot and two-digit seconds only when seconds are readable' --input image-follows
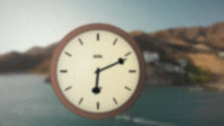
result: 6.11
